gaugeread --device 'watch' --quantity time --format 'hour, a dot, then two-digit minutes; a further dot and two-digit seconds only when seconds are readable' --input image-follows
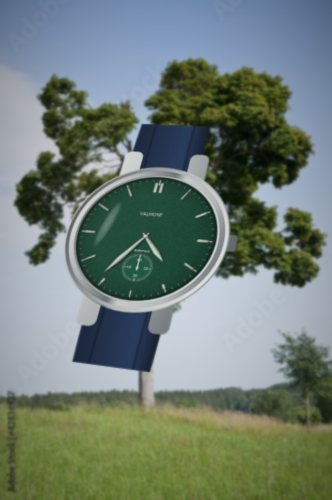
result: 4.36
